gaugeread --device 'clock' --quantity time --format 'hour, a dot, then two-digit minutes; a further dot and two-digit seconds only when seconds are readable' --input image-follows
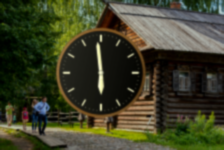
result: 5.59
